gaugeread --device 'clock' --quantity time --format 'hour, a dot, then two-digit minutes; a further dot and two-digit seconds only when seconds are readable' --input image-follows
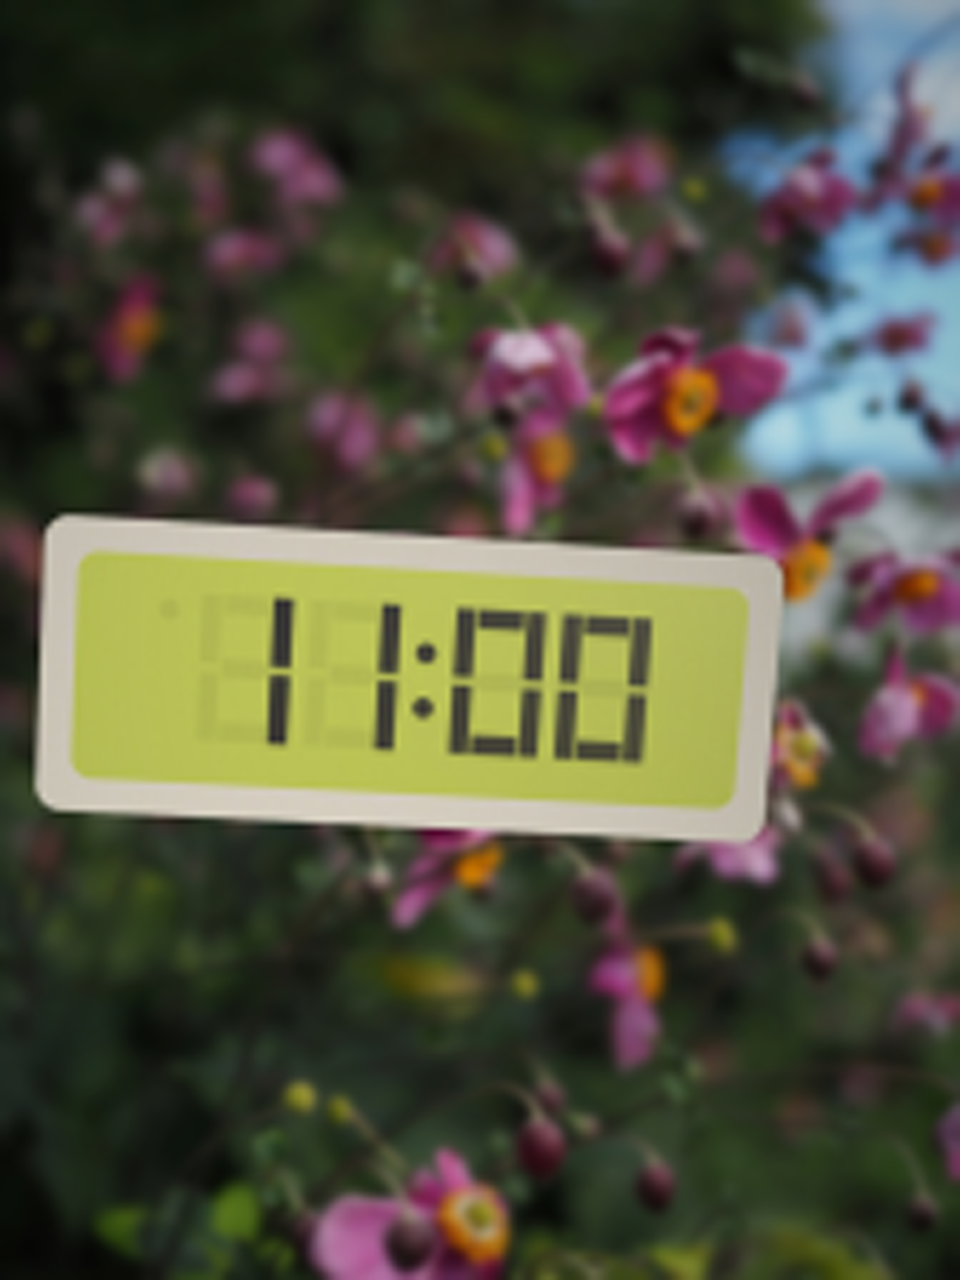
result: 11.00
